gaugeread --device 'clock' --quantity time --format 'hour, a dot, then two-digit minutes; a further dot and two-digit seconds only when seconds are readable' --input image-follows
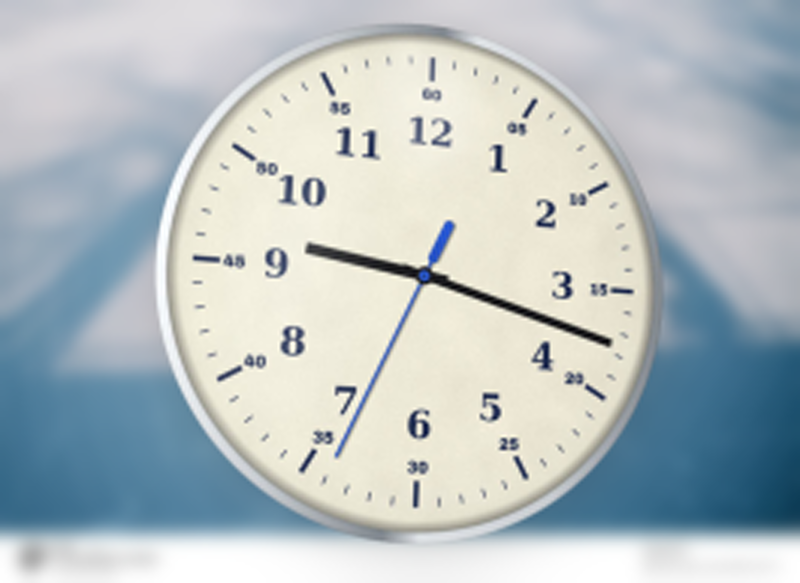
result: 9.17.34
